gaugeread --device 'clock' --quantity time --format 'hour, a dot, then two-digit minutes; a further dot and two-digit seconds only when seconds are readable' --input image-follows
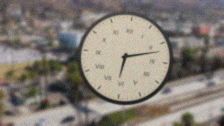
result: 6.12
